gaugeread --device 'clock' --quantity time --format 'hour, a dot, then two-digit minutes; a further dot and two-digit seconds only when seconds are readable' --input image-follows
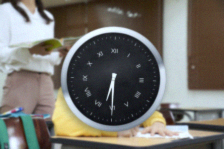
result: 6.30
